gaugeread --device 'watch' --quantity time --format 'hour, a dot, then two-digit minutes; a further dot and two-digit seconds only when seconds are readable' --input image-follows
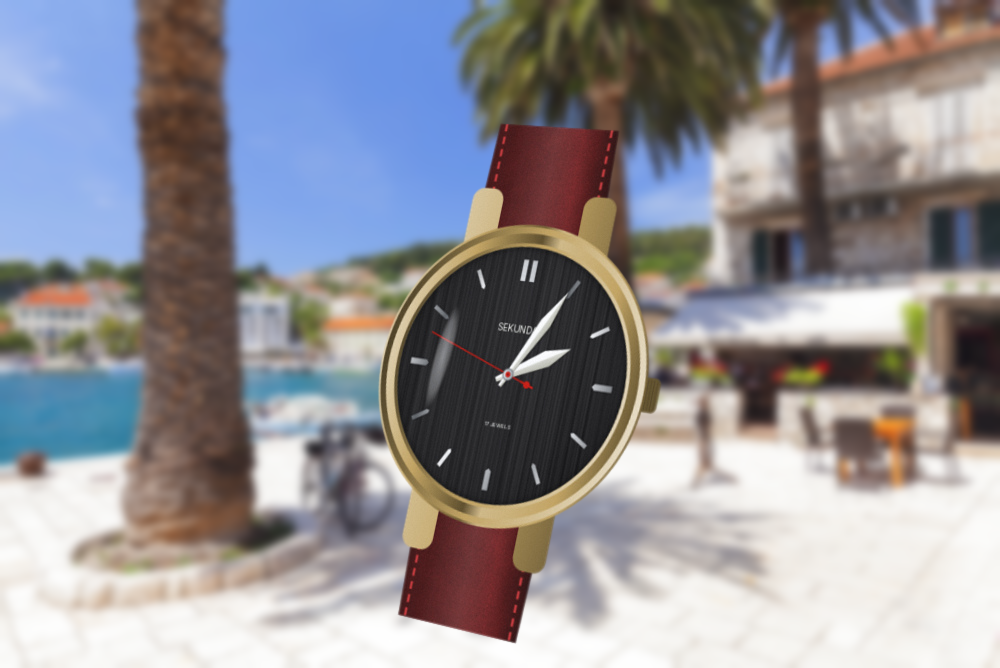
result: 2.04.48
